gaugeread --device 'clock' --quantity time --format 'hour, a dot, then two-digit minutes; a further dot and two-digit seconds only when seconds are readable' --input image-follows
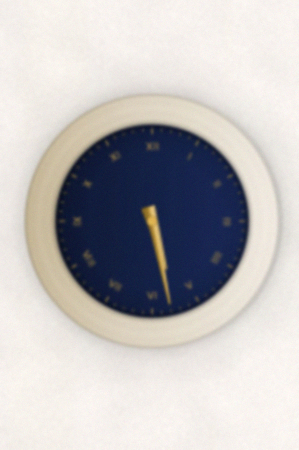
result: 5.28
